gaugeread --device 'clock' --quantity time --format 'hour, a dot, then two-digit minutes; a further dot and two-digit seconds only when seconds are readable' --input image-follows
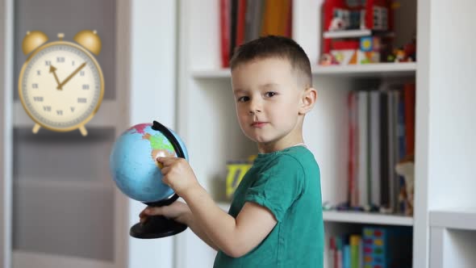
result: 11.08
